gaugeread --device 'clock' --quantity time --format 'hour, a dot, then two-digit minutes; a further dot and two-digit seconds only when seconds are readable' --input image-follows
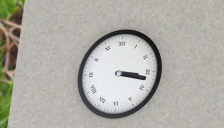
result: 3.17
